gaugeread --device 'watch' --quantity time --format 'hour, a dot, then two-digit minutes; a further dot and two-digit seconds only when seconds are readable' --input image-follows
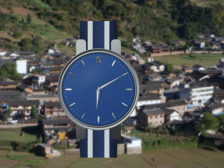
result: 6.10
